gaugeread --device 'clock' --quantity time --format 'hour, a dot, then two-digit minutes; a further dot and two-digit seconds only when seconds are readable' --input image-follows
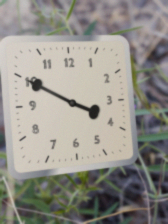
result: 3.50
